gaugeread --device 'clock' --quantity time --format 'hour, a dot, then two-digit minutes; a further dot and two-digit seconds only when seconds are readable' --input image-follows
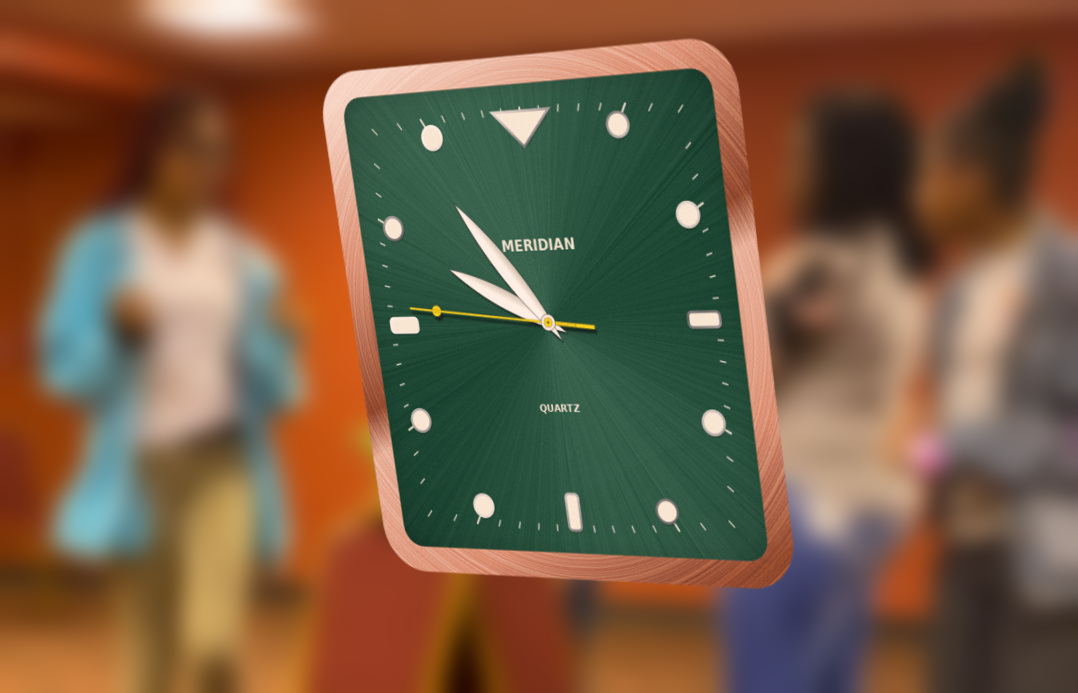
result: 9.53.46
